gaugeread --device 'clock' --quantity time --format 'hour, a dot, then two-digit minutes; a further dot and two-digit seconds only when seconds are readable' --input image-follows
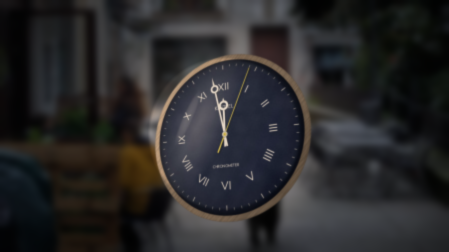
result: 11.58.04
